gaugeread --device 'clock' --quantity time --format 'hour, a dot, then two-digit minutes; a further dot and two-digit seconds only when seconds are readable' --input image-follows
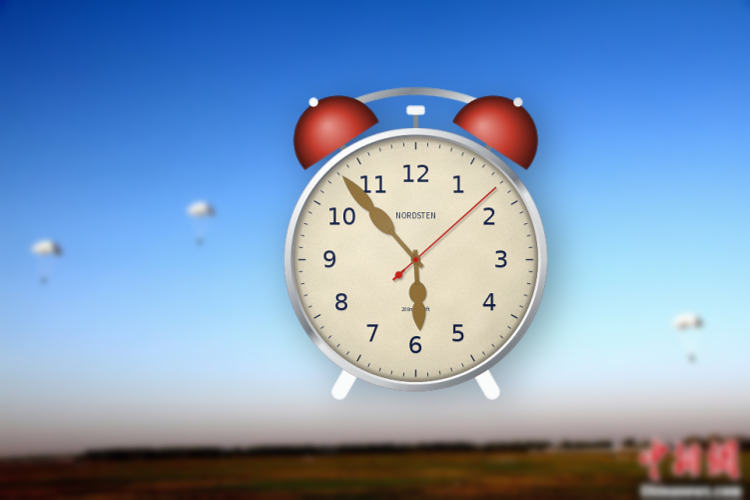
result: 5.53.08
